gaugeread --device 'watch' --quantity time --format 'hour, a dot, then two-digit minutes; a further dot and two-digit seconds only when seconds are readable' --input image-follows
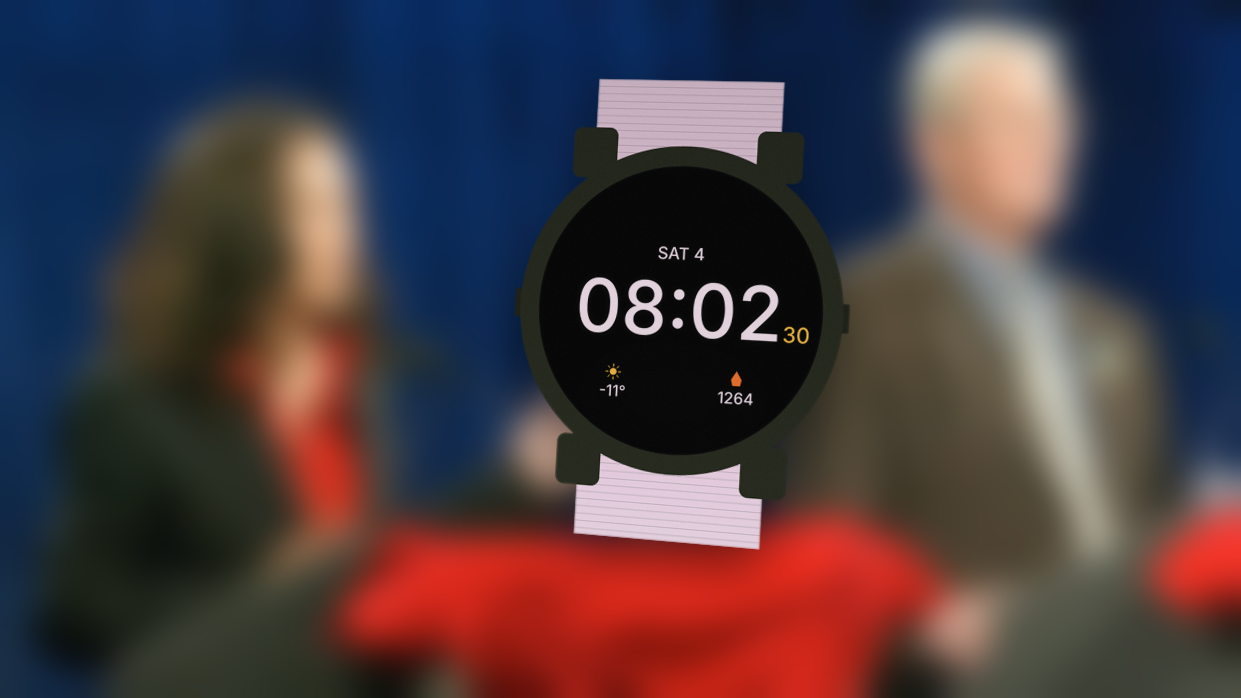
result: 8.02.30
